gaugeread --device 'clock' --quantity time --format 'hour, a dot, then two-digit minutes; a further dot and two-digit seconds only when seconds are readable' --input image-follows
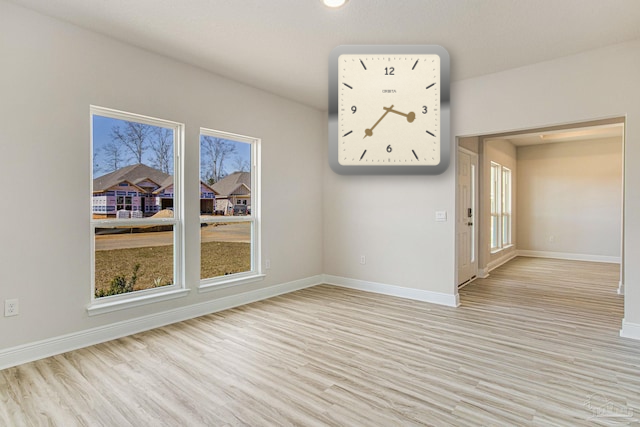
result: 3.37
